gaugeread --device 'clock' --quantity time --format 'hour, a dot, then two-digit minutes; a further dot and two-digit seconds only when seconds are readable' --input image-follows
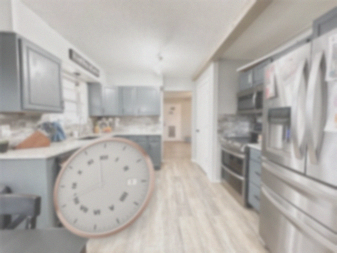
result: 11.41
